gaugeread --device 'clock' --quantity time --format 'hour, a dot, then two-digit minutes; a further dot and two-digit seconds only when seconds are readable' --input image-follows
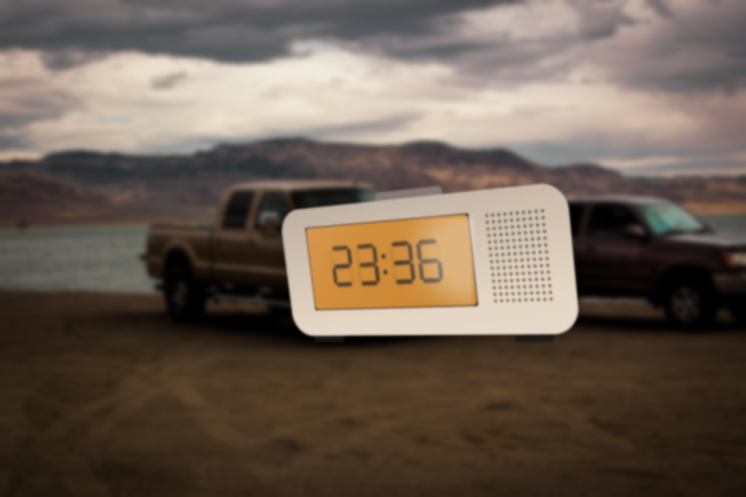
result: 23.36
